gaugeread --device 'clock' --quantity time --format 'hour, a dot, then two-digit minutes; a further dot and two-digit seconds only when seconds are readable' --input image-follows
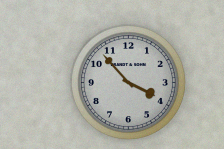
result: 3.53
